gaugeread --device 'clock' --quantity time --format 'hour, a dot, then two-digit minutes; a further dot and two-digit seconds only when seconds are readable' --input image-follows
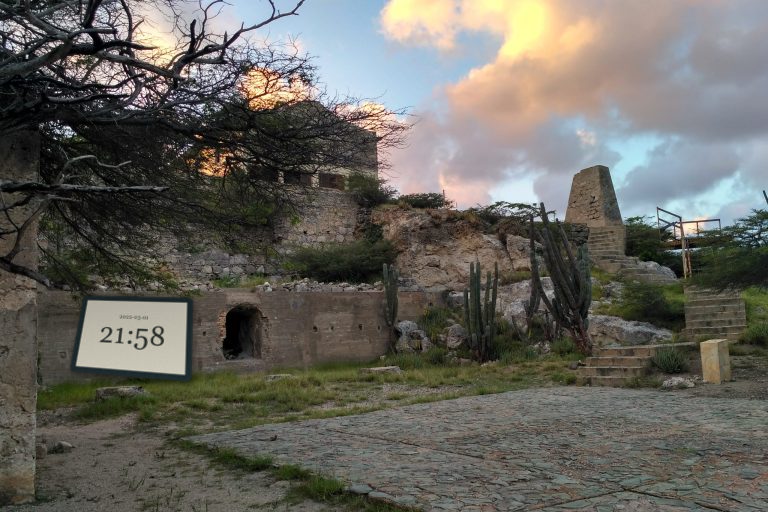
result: 21.58
